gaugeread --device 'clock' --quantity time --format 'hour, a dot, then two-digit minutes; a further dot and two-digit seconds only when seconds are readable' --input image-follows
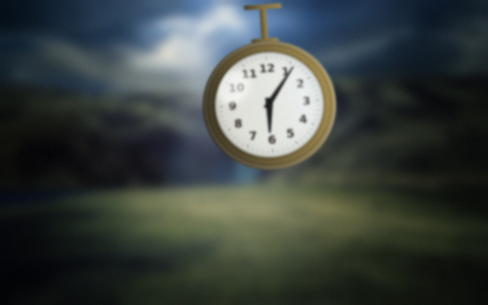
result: 6.06
